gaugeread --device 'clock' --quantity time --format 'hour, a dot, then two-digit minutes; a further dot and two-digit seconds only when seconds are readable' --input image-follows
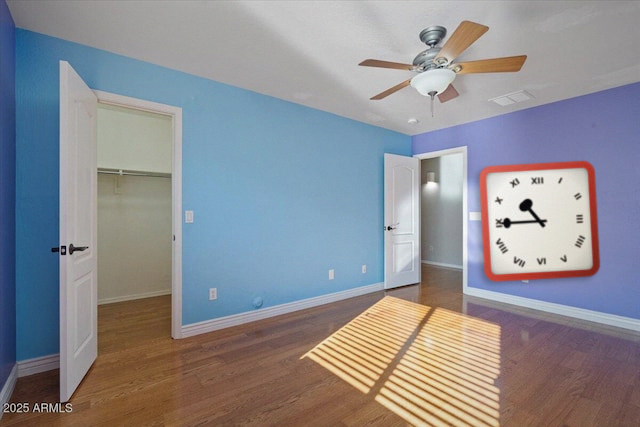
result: 10.45
